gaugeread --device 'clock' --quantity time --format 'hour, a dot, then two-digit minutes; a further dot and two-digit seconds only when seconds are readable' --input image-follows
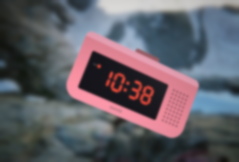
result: 10.38
